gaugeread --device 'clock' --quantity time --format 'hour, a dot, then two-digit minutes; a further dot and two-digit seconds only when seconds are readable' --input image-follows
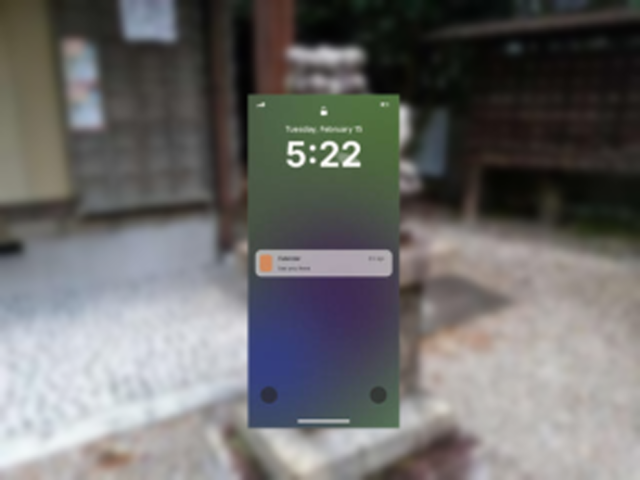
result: 5.22
